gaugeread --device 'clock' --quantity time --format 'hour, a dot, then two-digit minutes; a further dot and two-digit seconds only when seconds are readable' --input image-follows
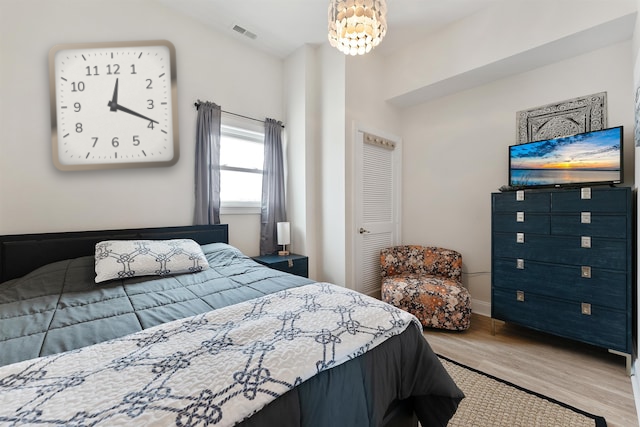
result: 12.19
